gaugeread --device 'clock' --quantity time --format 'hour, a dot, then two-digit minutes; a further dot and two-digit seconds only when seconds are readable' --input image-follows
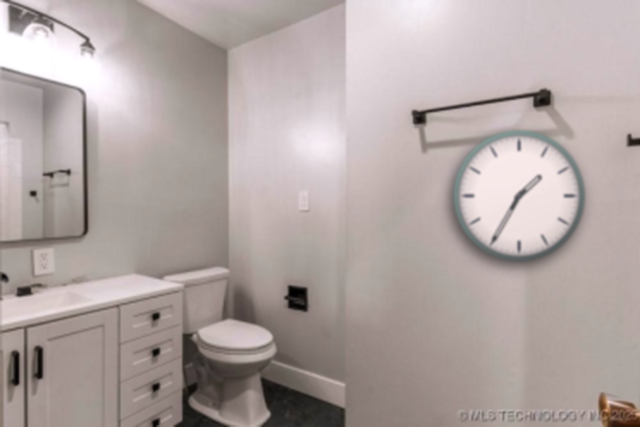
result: 1.35
